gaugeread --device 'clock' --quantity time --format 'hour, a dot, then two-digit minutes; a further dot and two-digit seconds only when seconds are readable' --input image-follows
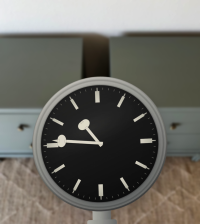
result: 10.46
